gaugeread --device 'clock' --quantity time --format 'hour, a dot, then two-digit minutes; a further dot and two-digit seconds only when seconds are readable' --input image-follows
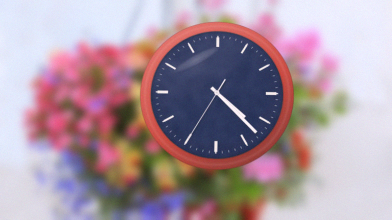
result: 4.22.35
